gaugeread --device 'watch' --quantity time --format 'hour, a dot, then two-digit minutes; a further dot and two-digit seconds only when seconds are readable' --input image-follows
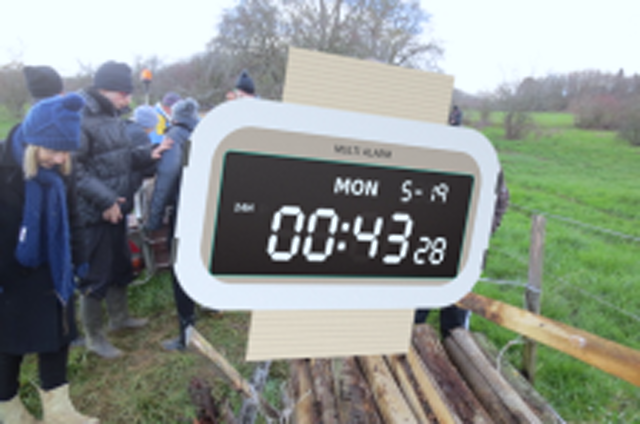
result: 0.43.28
